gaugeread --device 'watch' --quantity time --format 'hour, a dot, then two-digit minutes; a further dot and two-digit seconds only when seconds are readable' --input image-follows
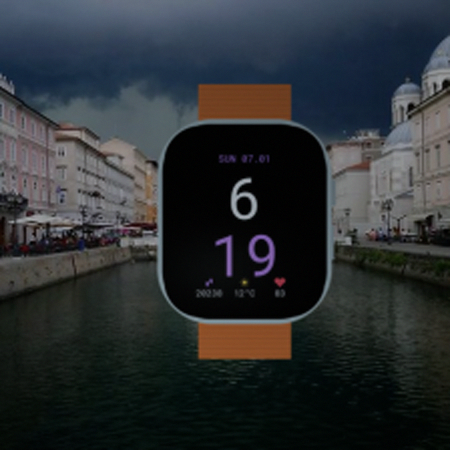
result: 6.19
